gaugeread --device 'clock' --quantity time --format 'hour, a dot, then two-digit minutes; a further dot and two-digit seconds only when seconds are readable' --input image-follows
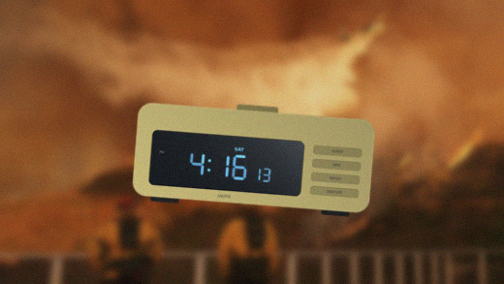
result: 4.16.13
